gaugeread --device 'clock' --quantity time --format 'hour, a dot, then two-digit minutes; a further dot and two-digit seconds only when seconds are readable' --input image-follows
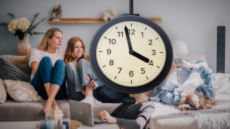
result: 3.58
